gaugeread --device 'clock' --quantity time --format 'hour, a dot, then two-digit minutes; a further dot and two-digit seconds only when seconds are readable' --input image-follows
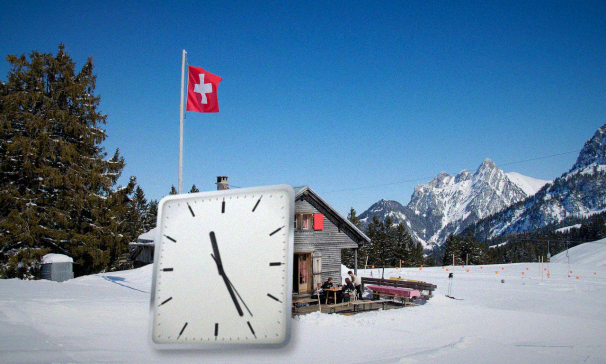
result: 11.25.24
